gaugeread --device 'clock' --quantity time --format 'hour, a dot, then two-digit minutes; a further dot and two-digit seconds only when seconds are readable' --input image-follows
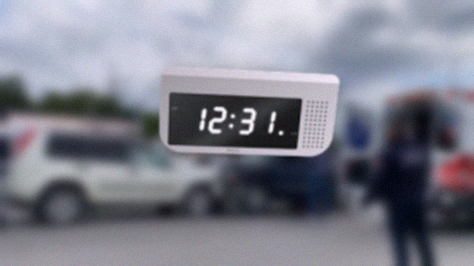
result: 12.31
